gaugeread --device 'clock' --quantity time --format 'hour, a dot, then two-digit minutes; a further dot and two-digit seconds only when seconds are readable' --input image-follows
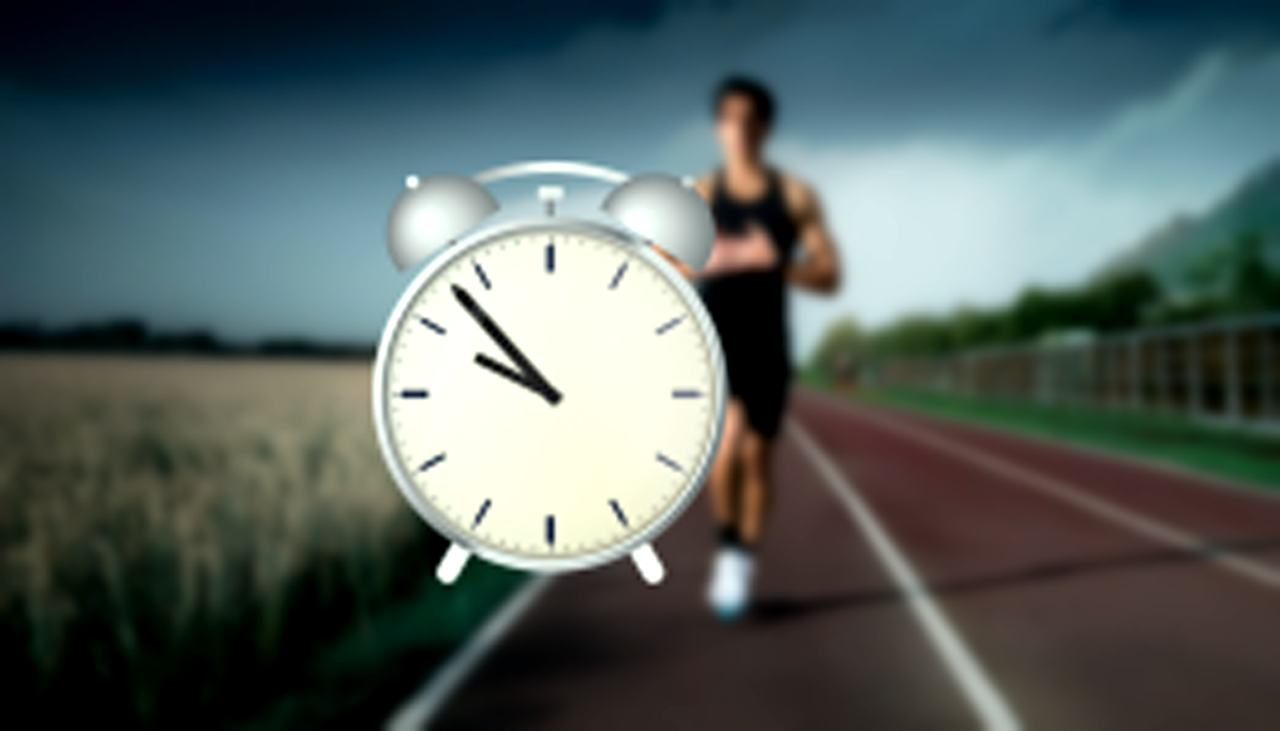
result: 9.53
